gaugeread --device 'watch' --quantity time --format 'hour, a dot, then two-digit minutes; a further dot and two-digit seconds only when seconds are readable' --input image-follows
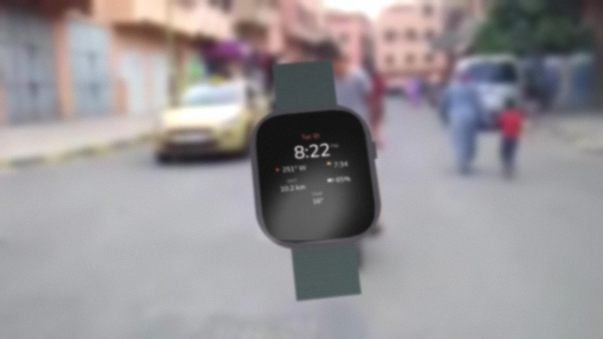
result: 8.22
